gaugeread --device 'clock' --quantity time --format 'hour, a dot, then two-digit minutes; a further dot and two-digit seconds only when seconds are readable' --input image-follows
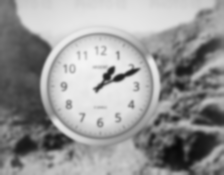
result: 1.11
